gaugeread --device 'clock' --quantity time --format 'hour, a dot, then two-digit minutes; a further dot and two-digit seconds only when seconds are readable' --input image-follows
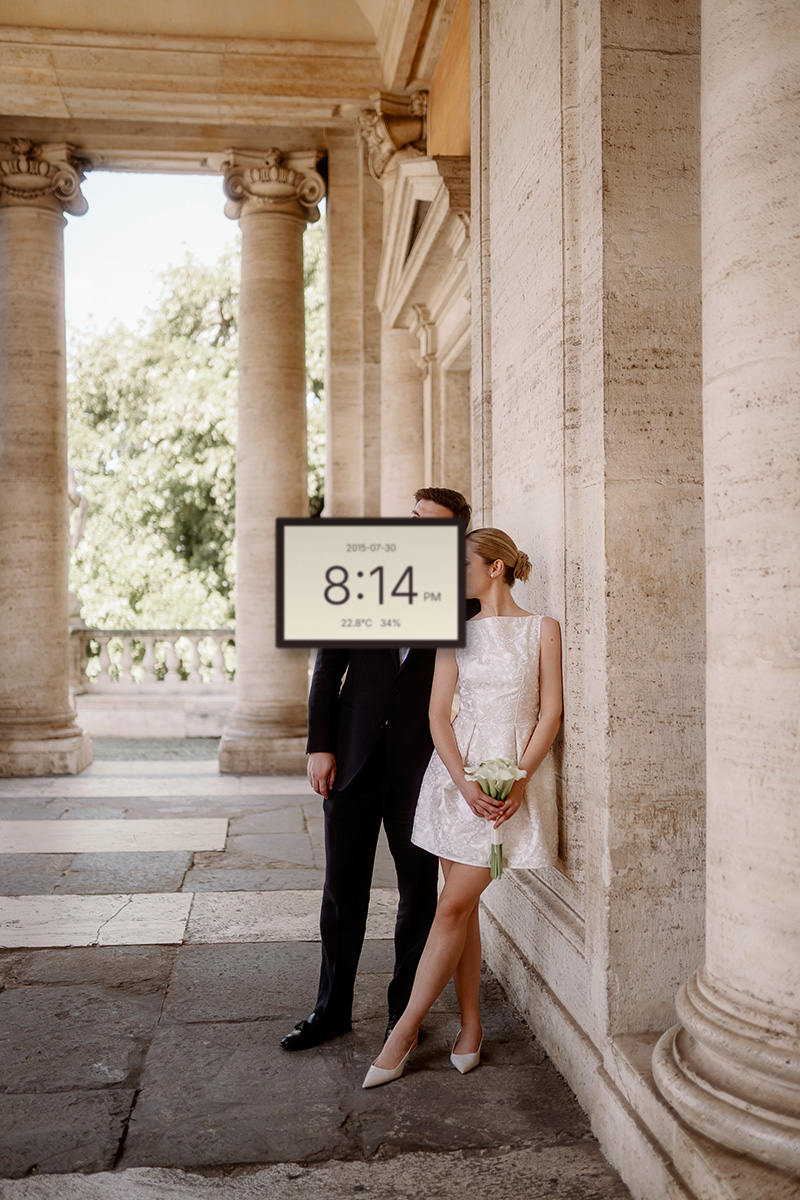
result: 8.14
